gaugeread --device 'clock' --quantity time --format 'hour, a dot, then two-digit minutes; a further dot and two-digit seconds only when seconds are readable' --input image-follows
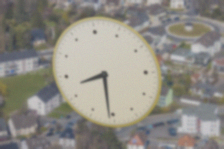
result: 8.31
